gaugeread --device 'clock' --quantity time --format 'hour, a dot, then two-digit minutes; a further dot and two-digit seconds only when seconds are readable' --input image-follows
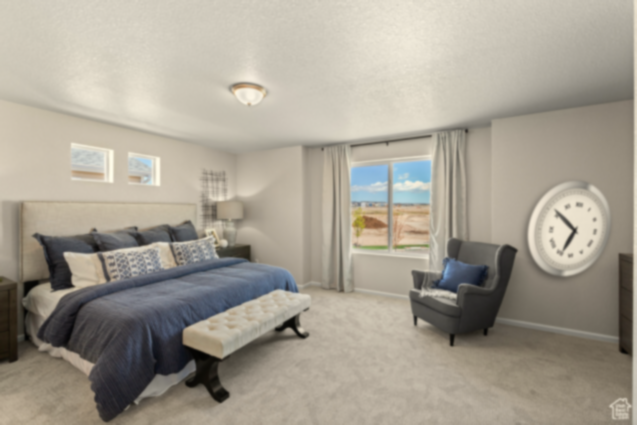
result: 6.51
